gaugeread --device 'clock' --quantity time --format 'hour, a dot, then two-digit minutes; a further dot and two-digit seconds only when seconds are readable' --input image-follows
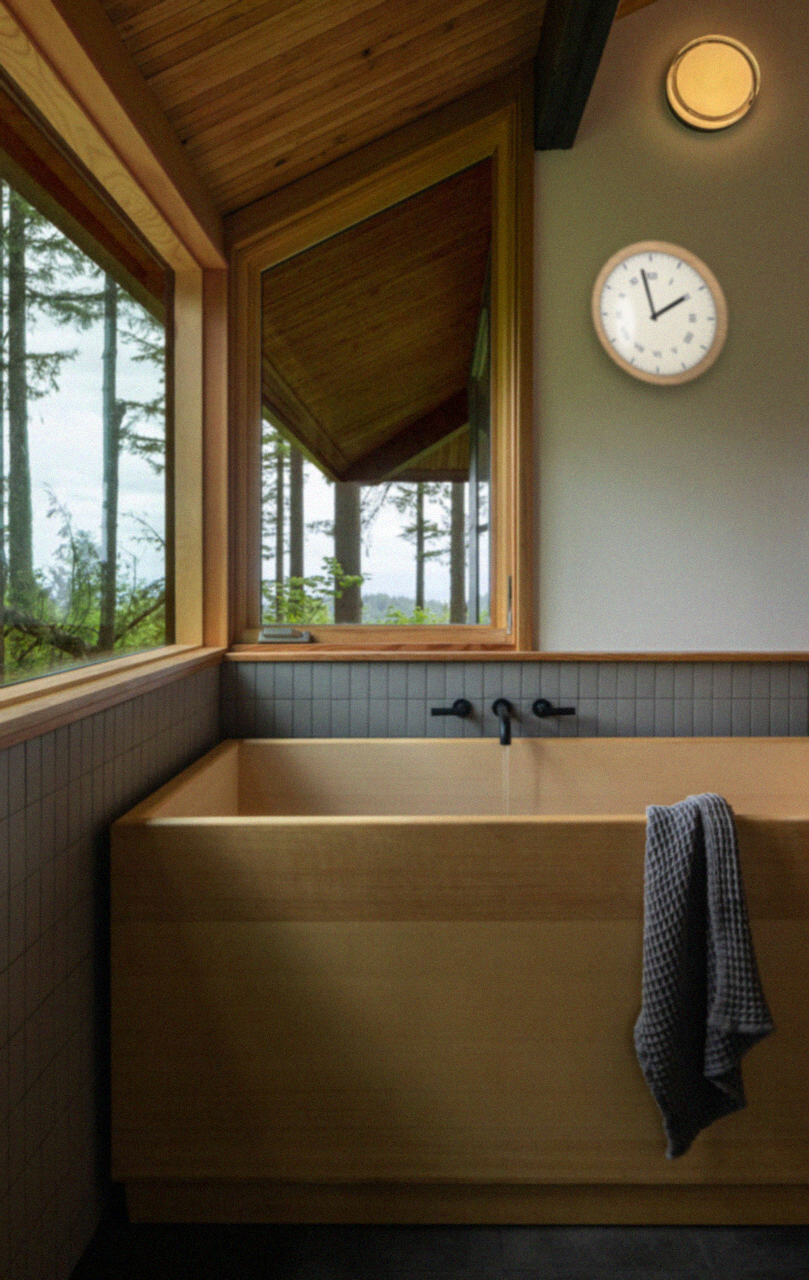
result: 1.58
